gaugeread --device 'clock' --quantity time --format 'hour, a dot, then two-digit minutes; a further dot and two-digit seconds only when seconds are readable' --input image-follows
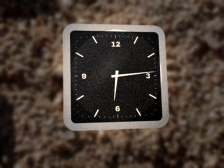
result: 6.14
